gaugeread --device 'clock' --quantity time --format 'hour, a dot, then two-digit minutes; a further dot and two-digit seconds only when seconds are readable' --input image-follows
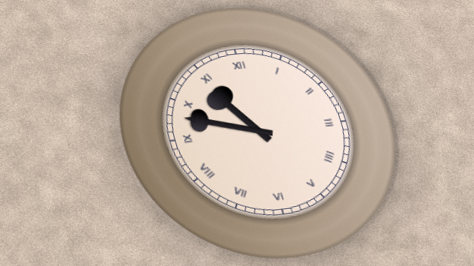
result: 10.48
